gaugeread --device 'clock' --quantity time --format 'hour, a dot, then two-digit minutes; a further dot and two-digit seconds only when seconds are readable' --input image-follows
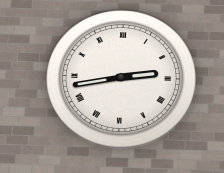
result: 2.43
